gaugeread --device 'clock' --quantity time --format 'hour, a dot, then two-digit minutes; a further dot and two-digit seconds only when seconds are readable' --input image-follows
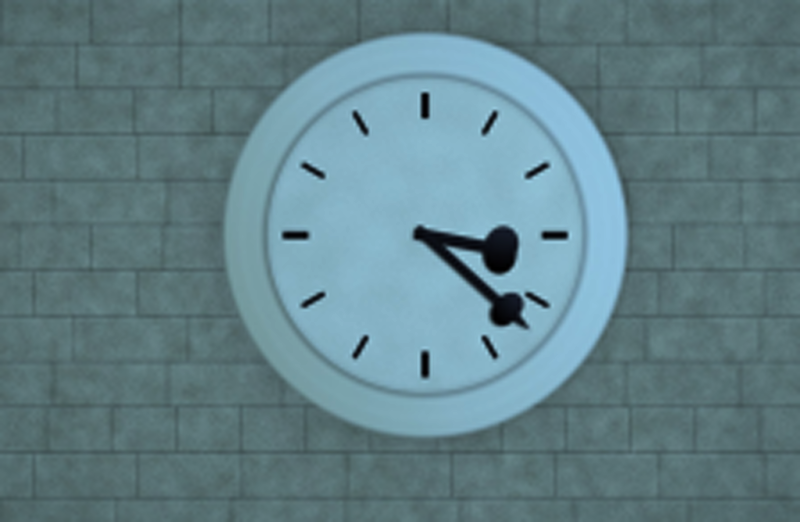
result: 3.22
